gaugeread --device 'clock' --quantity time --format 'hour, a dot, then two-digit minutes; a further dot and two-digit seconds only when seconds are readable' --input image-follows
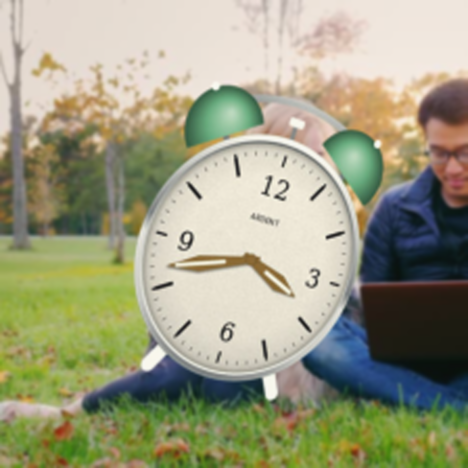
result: 3.42
